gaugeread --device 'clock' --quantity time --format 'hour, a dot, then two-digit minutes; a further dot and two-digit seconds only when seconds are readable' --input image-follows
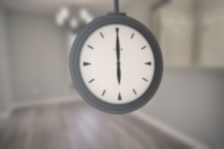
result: 6.00
